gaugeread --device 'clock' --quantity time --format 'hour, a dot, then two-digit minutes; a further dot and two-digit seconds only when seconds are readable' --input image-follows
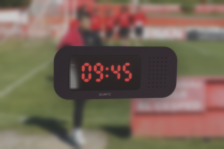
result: 9.45
